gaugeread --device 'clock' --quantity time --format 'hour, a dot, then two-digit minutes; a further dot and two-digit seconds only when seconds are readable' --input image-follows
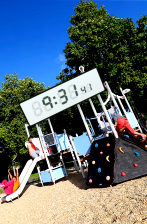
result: 9.31.41
